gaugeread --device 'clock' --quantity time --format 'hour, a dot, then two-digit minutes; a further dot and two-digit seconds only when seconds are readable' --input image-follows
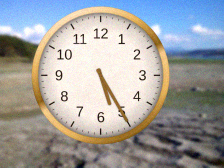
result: 5.25
